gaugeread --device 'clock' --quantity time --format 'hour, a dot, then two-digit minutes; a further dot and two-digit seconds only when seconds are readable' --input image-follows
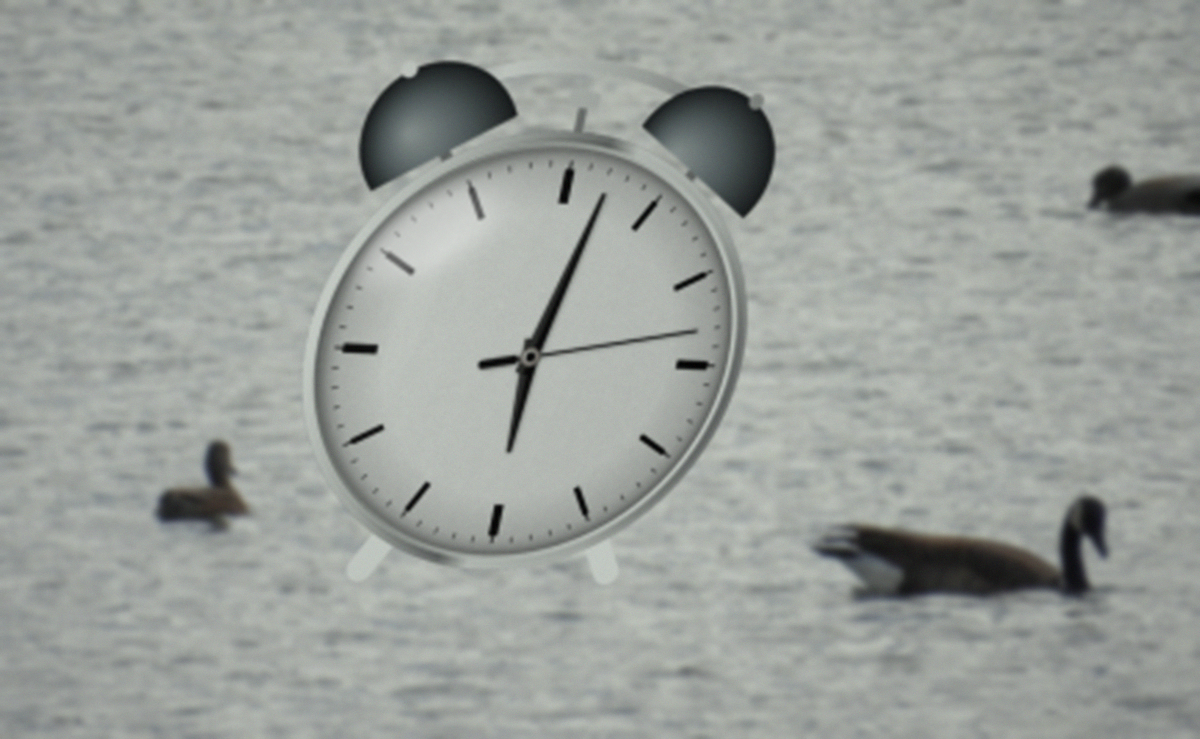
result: 6.02.13
